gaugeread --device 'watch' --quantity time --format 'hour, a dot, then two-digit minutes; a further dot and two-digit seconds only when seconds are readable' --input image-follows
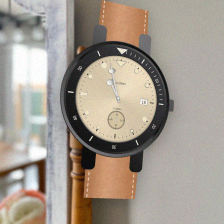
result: 10.57
